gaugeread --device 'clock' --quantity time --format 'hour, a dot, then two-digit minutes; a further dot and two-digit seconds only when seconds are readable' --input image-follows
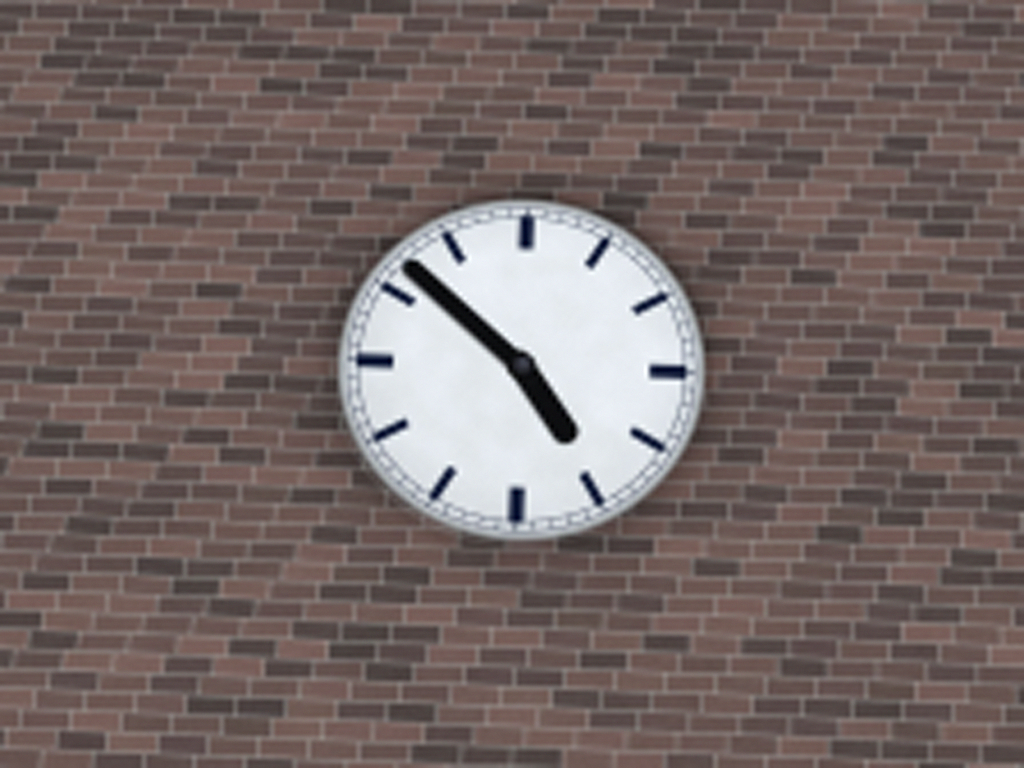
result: 4.52
